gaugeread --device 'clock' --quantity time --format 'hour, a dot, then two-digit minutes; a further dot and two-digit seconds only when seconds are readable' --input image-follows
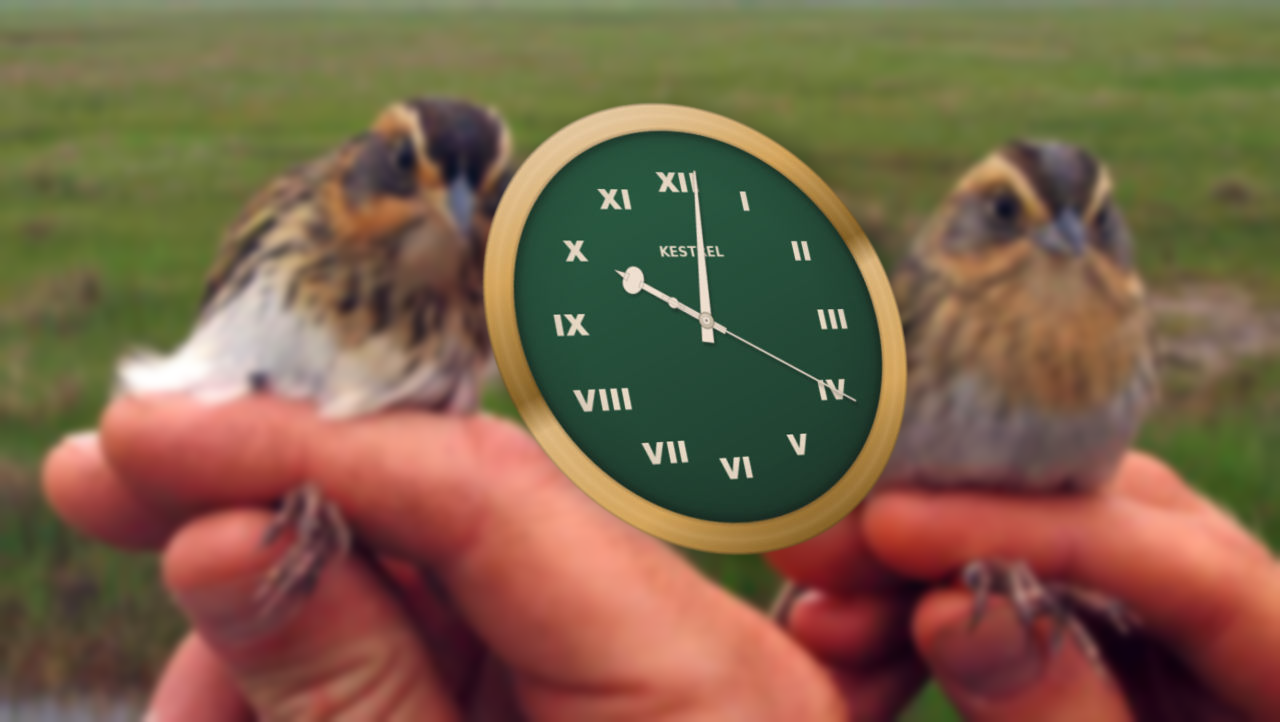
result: 10.01.20
